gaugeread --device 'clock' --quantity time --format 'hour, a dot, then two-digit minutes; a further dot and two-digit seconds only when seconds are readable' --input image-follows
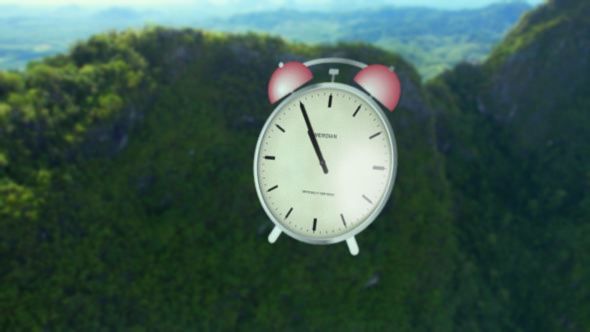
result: 10.55
